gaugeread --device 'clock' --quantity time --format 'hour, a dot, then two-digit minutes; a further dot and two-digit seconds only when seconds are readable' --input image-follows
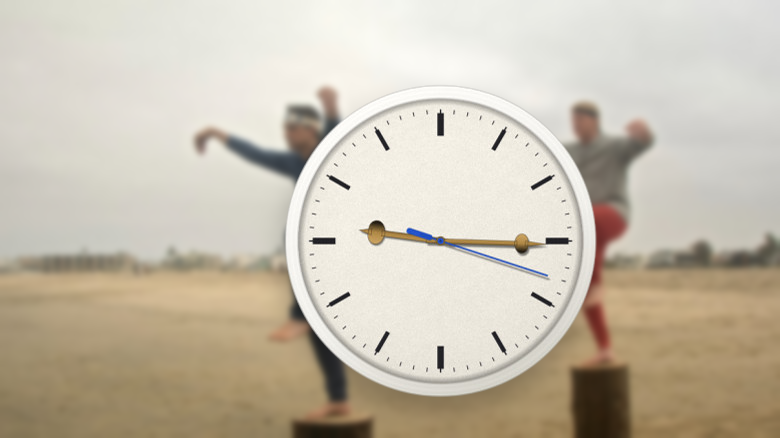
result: 9.15.18
